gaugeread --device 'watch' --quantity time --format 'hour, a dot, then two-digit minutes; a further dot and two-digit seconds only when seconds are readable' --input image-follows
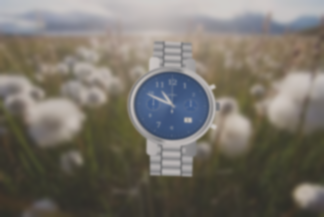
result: 10.49
